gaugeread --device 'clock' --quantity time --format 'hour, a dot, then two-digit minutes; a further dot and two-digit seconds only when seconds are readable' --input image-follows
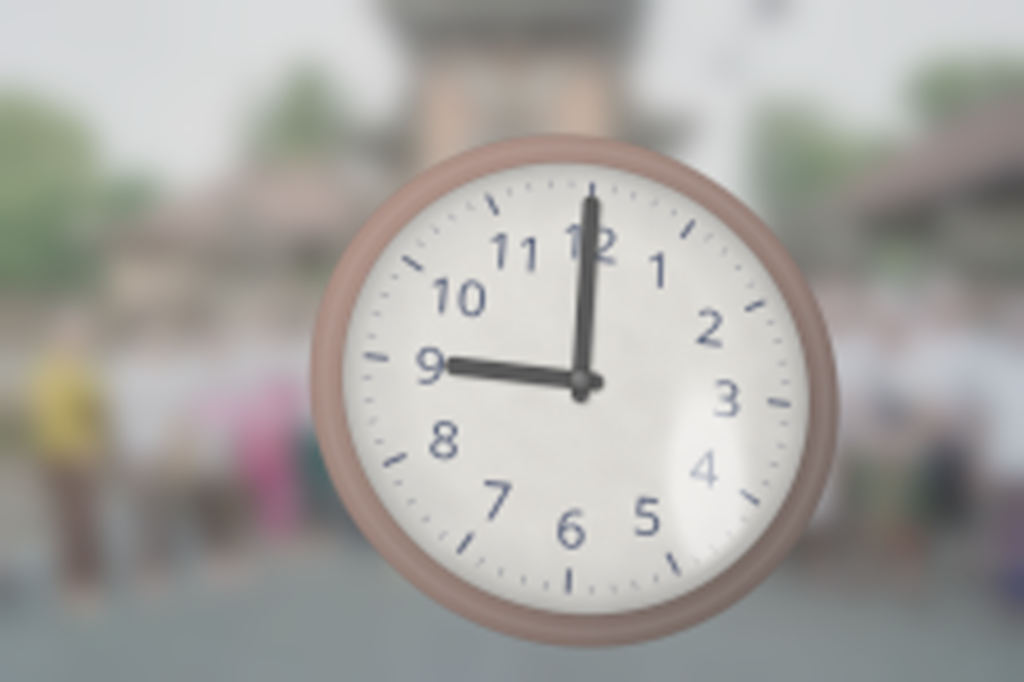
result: 9.00
